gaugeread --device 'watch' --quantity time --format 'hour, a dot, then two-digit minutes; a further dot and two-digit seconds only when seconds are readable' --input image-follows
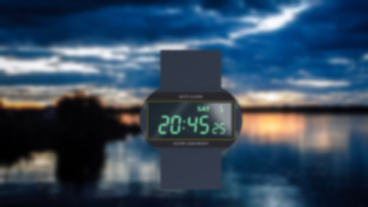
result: 20.45
